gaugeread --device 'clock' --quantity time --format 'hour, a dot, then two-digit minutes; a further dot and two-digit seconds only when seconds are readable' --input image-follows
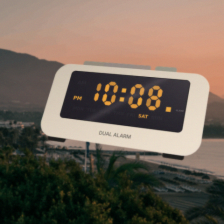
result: 10.08
